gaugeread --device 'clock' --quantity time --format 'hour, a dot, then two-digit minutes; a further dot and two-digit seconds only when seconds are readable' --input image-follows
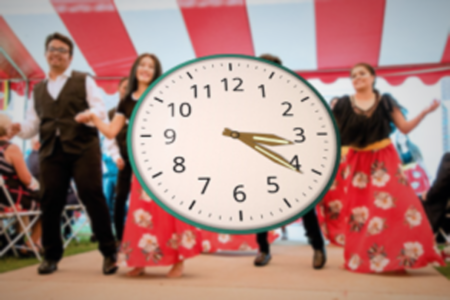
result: 3.21
